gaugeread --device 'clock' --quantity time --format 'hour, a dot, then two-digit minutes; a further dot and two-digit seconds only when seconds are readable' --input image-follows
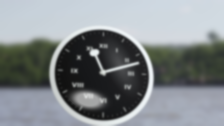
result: 11.12
